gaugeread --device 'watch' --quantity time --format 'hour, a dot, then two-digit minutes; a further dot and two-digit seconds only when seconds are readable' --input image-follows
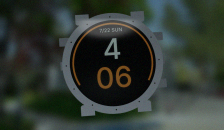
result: 4.06
